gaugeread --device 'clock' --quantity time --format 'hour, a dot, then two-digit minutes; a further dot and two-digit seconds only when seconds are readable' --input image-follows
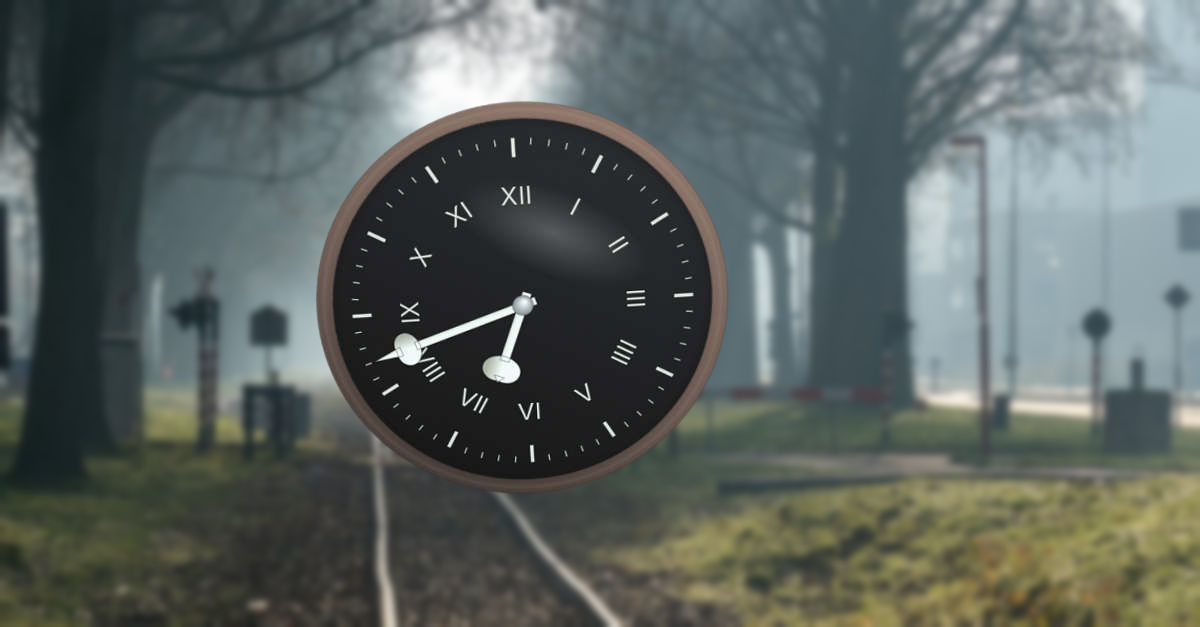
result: 6.42
